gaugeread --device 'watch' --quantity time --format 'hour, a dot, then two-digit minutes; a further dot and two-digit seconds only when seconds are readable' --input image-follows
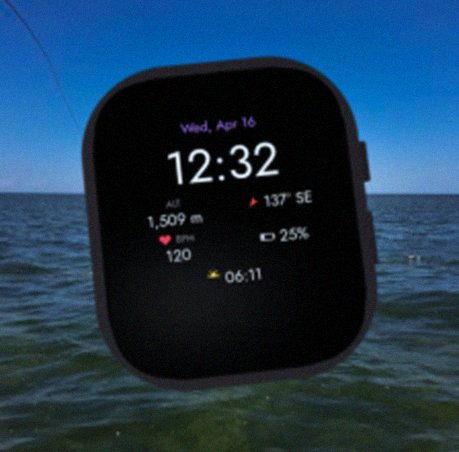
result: 12.32
